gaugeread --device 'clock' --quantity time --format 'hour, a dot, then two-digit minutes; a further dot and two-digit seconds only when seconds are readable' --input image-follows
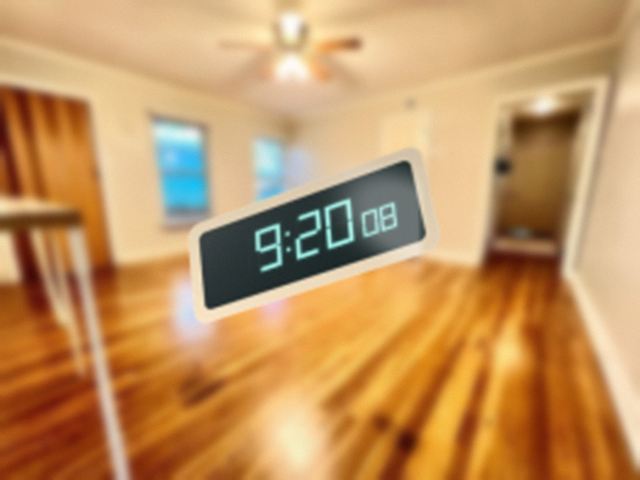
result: 9.20.08
